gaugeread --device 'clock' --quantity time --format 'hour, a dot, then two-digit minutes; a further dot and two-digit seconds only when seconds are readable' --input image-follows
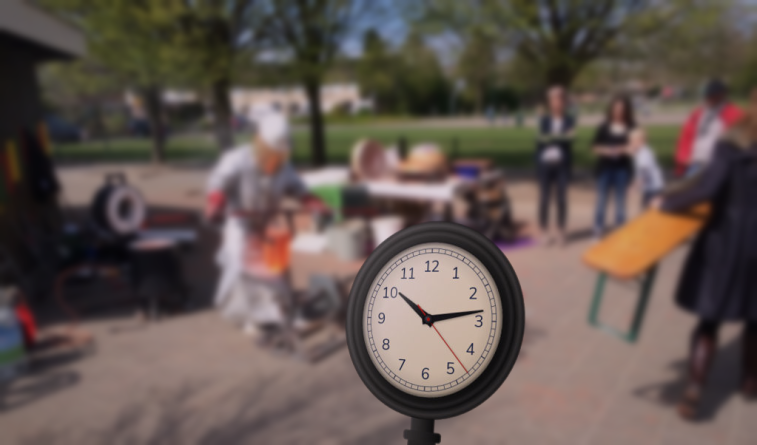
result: 10.13.23
